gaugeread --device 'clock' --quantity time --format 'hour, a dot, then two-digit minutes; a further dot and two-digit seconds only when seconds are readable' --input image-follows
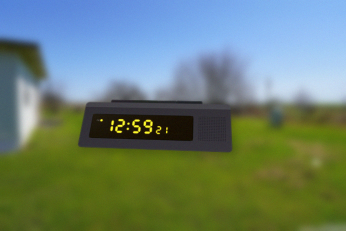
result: 12.59.21
